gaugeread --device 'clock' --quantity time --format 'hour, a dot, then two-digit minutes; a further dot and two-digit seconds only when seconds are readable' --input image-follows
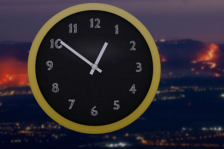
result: 12.51
